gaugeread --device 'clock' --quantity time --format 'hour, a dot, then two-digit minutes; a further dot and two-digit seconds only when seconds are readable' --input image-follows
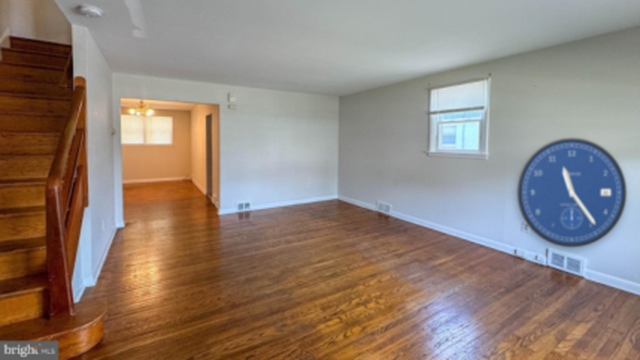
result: 11.24
